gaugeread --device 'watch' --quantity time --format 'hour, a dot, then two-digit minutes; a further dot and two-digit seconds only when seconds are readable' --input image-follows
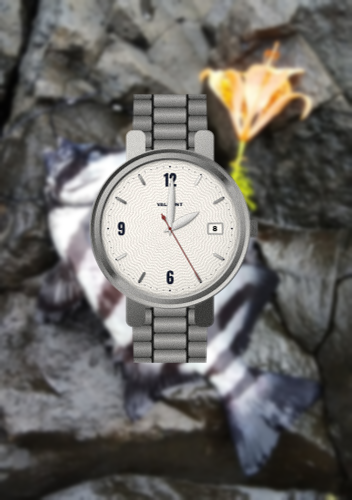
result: 2.00.25
